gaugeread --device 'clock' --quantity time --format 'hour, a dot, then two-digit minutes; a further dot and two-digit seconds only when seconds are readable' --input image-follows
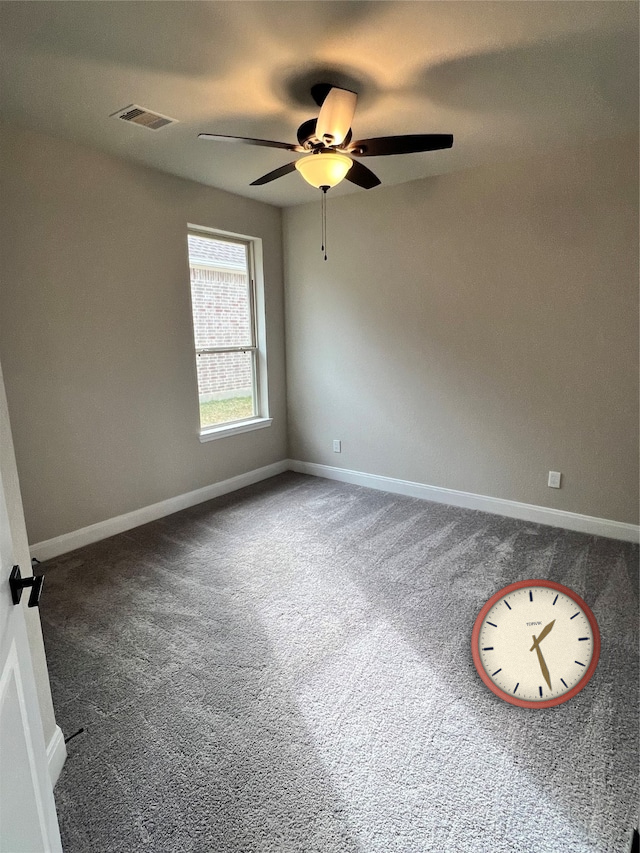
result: 1.28
